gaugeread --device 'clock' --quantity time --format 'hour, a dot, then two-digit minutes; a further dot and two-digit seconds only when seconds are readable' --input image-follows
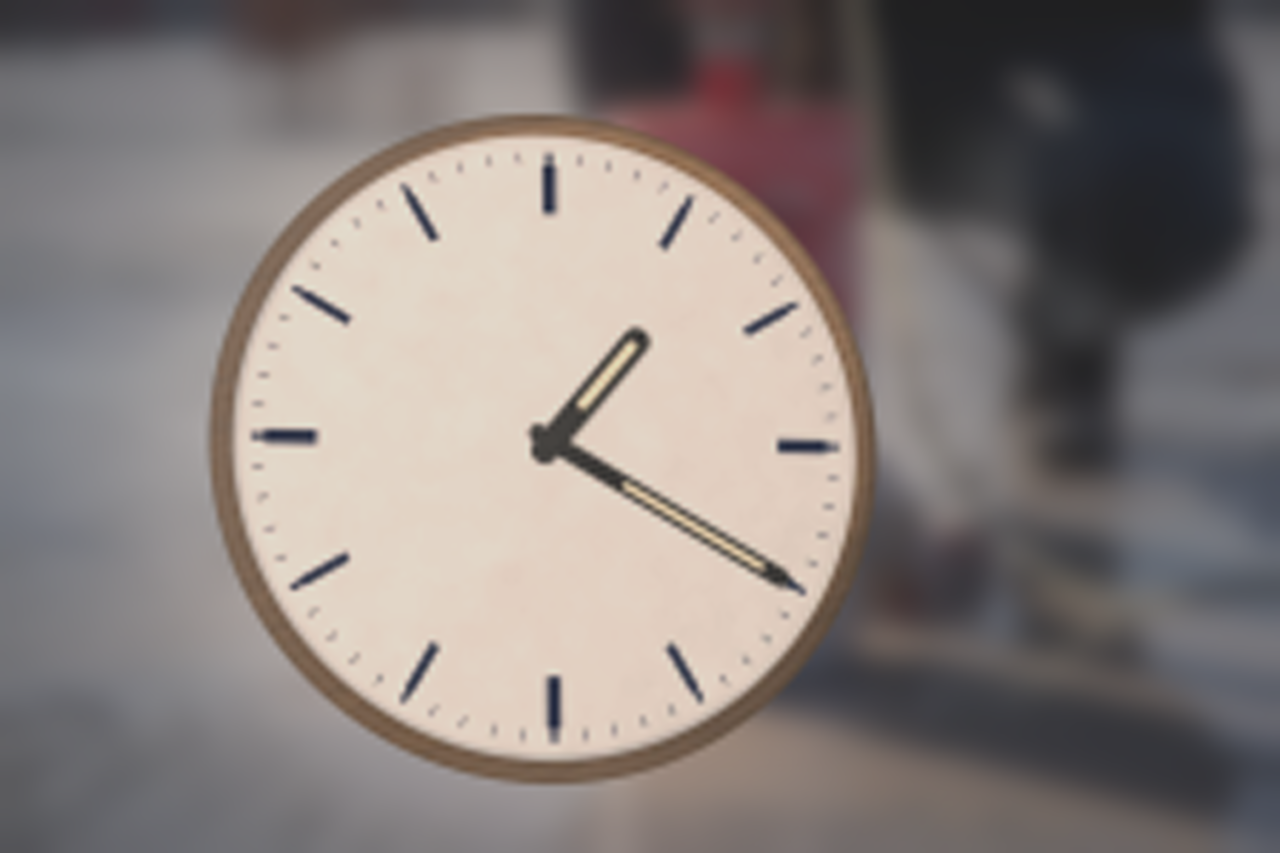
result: 1.20
